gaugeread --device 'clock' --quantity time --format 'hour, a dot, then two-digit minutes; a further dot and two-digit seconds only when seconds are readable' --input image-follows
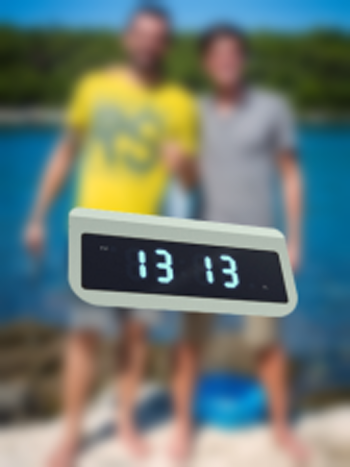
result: 13.13
